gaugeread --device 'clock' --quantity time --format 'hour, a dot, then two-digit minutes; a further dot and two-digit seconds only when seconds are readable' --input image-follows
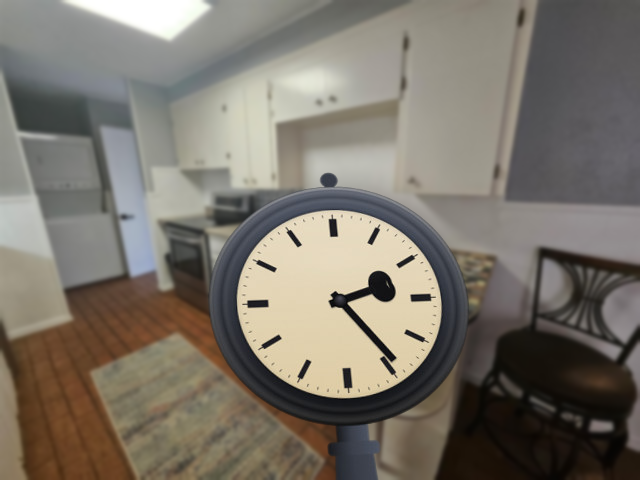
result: 2.24
